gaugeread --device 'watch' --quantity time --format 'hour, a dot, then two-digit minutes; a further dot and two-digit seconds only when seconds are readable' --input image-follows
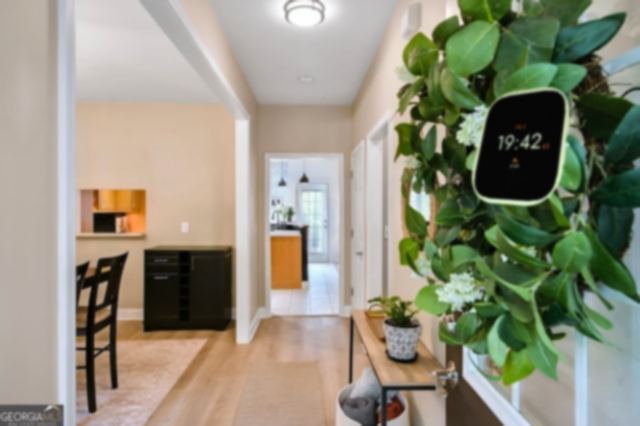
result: 19.42
